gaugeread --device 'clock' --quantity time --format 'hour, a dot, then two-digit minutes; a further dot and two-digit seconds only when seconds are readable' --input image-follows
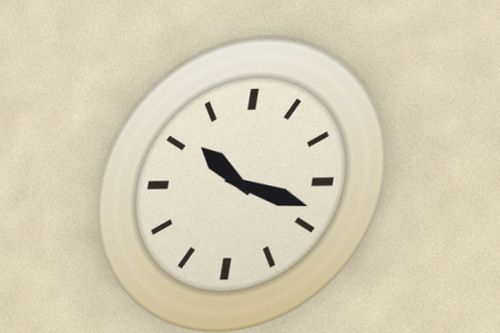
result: 10.18
